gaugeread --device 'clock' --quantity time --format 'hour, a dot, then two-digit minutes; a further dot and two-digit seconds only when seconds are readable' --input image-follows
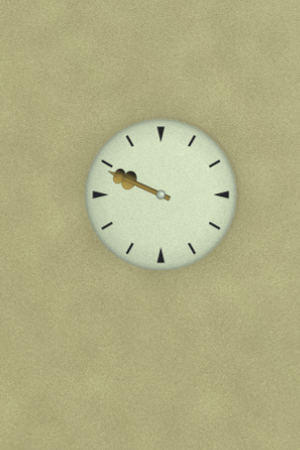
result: 9.49
